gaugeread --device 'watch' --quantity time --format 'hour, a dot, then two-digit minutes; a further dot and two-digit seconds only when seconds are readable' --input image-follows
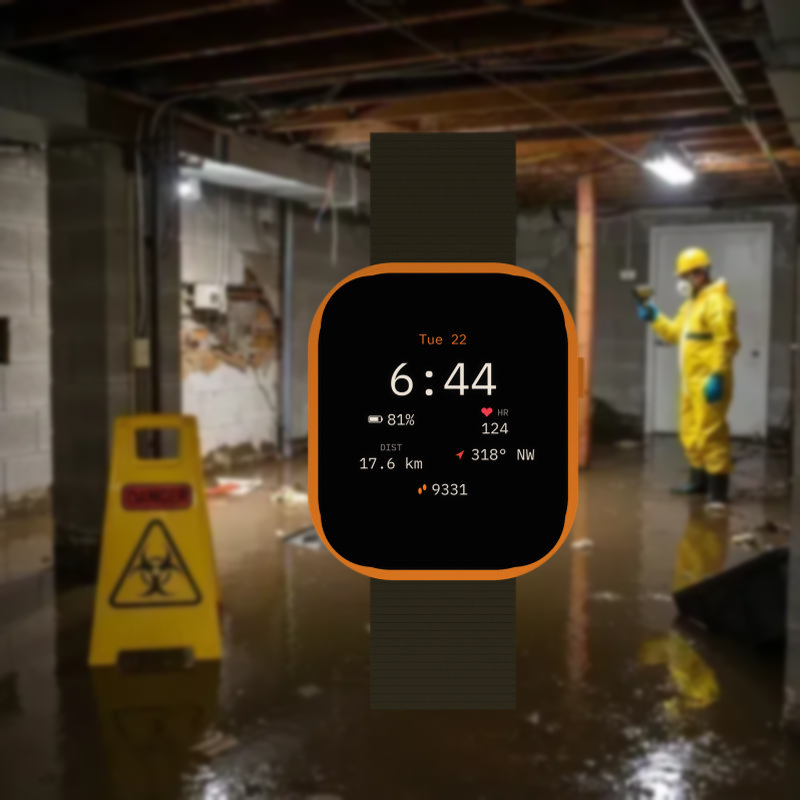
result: 6.44
